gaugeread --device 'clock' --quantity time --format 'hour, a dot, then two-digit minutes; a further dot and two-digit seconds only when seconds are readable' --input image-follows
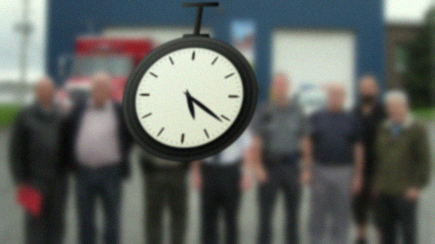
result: 5.21
